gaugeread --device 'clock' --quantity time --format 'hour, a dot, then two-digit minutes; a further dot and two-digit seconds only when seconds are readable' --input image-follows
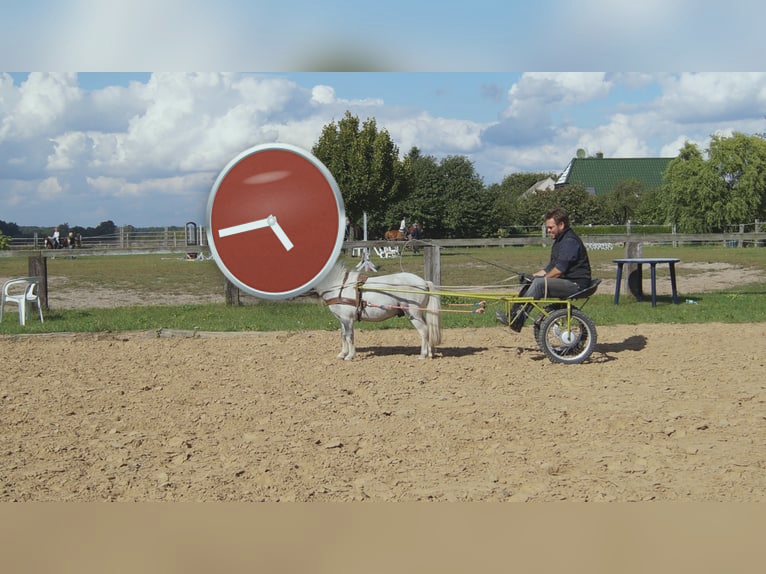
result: 4.43
